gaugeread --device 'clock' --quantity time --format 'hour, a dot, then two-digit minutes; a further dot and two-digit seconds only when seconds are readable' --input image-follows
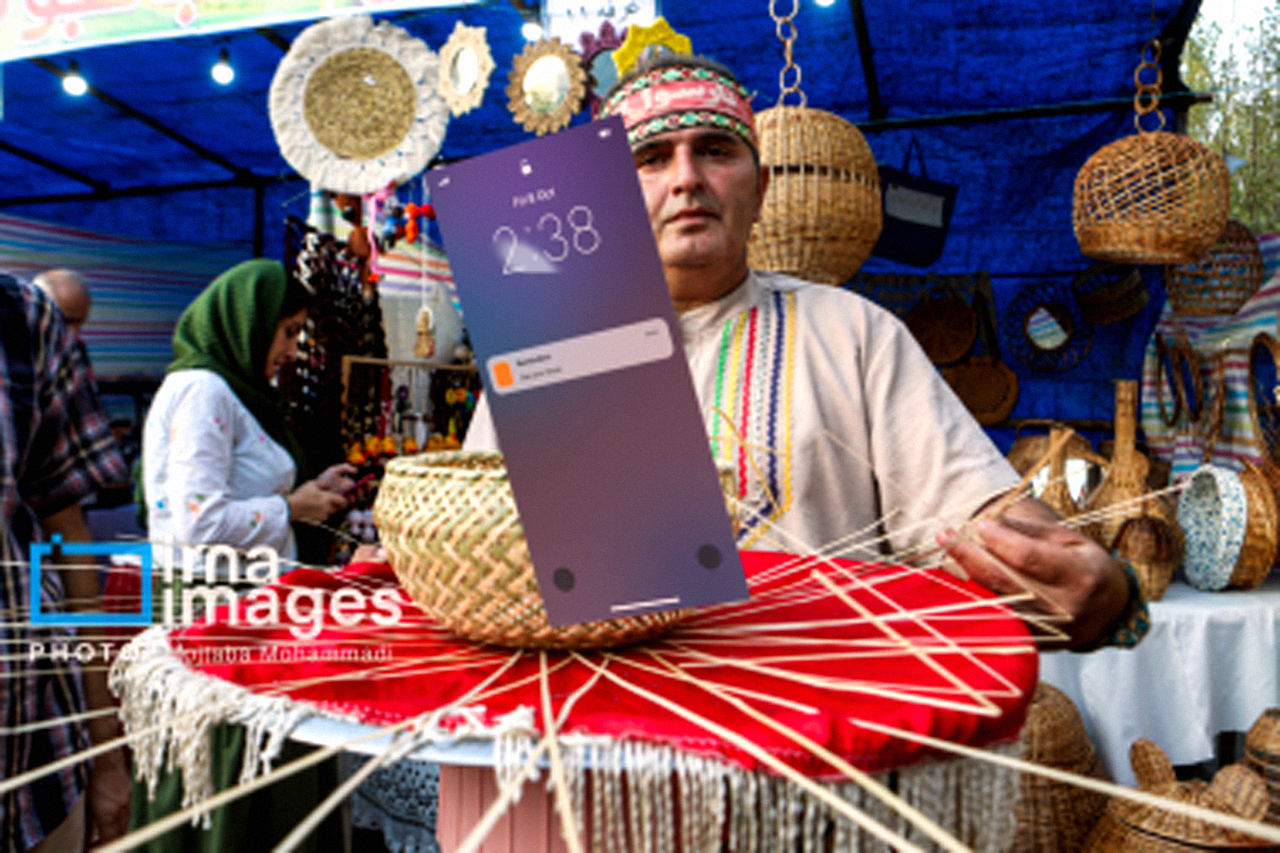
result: 2.38
